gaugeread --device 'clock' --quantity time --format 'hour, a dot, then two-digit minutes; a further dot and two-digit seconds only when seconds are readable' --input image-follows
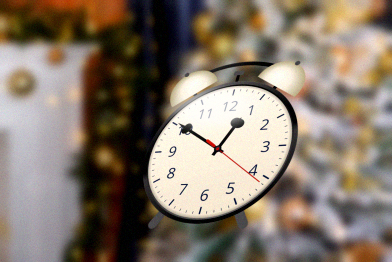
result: 12.50.21
